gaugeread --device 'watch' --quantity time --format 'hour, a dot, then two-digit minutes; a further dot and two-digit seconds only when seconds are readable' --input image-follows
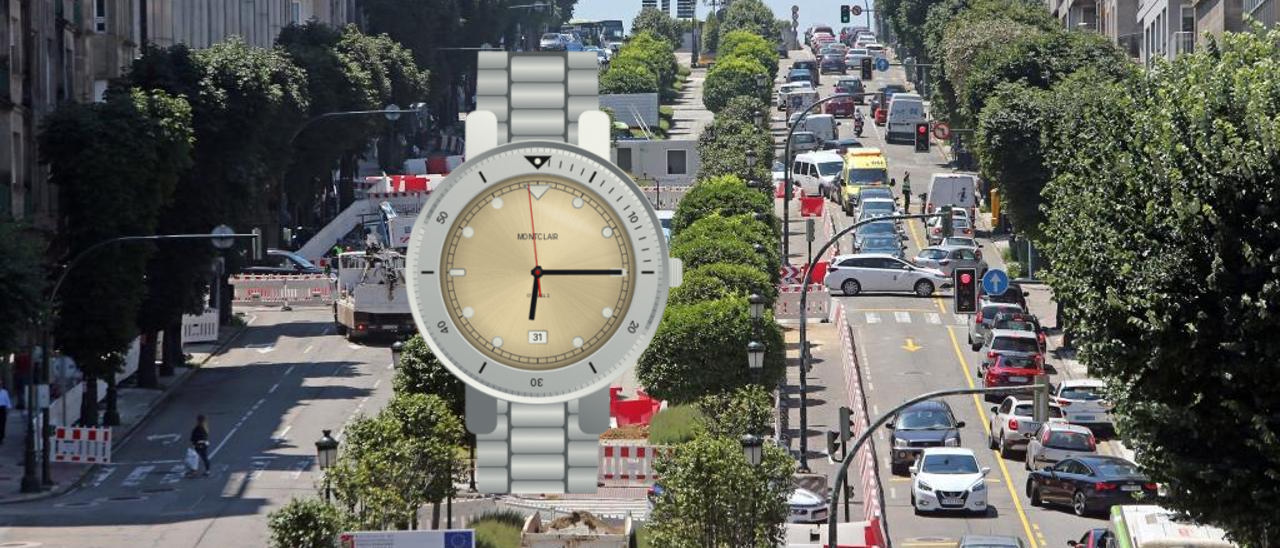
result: 6.14.59
